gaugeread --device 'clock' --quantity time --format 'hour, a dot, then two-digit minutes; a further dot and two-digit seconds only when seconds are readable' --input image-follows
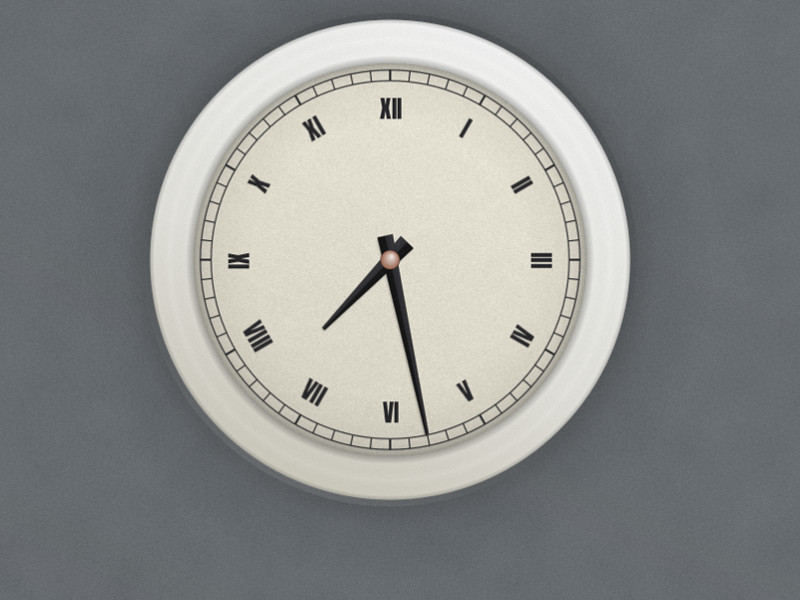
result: 7.28
